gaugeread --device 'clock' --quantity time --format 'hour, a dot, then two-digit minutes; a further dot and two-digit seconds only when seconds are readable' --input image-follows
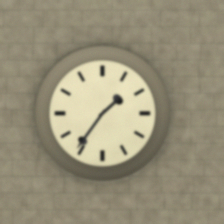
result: 1.36
